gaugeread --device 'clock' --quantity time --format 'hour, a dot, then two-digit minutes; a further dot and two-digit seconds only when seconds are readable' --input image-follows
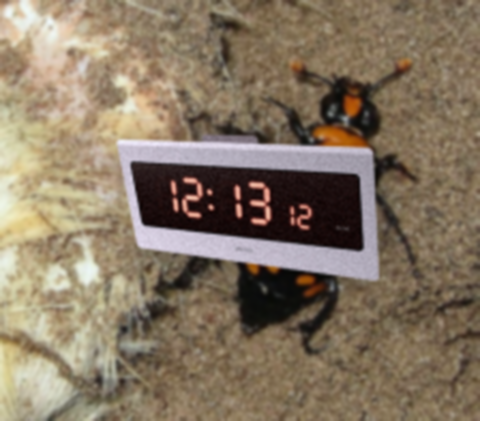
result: 12.13.12
